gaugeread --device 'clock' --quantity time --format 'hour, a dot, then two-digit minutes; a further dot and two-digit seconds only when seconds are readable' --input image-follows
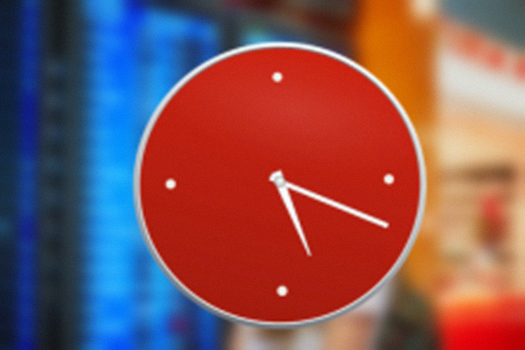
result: 5.19
